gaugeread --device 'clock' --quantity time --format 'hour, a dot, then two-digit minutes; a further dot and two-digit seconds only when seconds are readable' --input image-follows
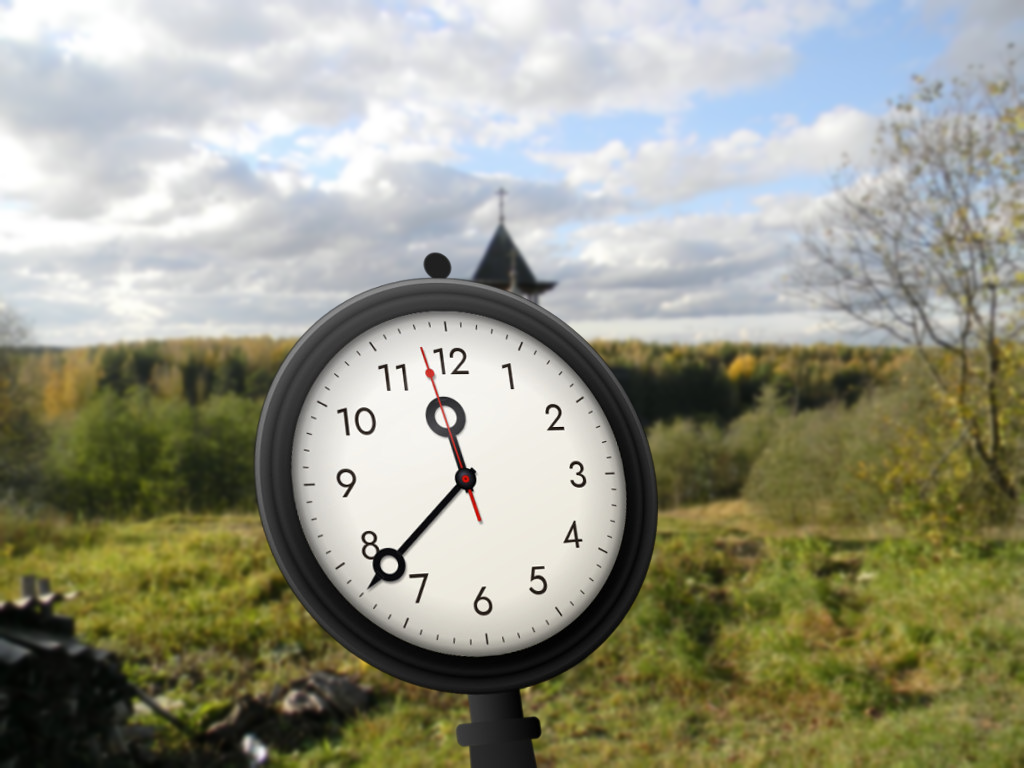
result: 11.37.58
